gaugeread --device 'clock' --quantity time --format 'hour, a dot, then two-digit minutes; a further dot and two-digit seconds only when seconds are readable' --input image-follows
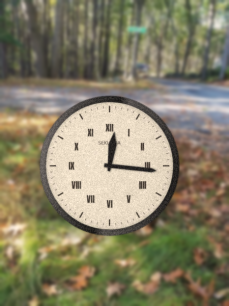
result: 12.16
